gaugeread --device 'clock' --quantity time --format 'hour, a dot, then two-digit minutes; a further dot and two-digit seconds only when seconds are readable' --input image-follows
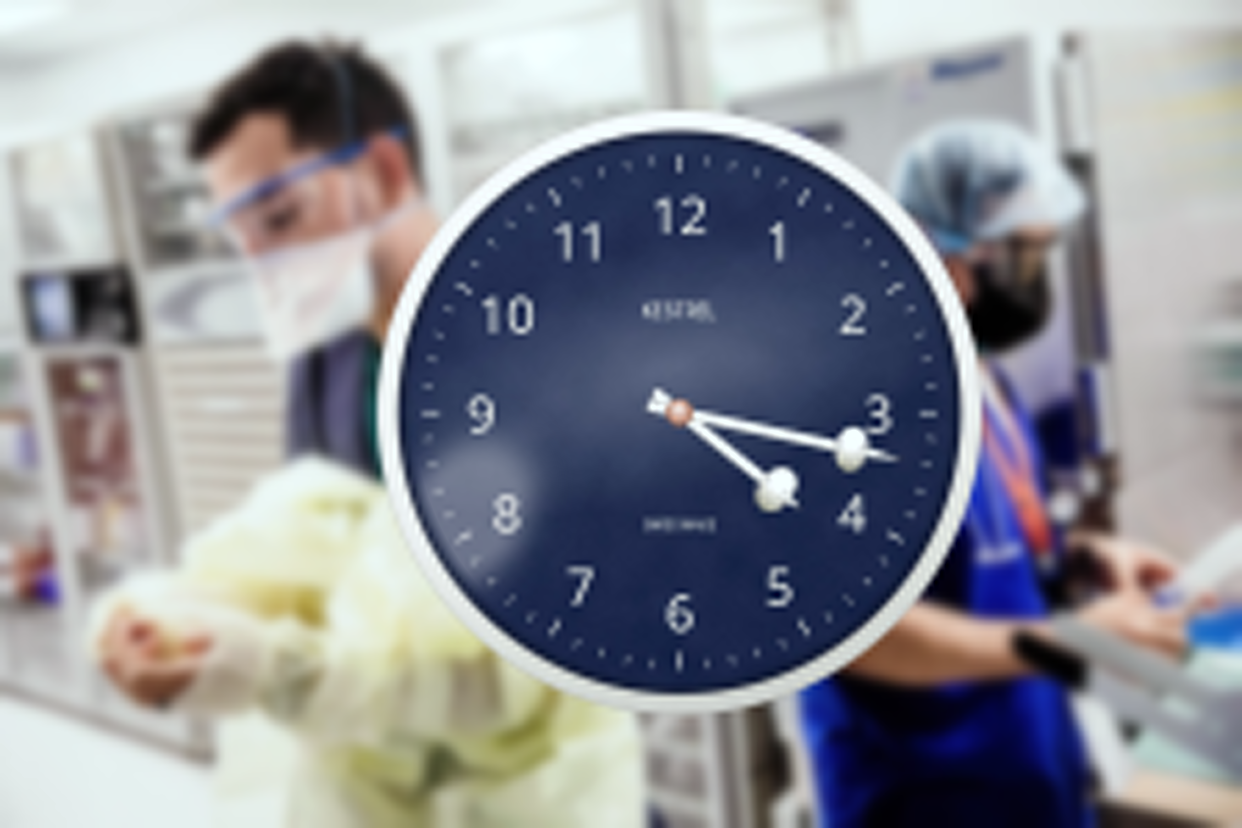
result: 4.17
